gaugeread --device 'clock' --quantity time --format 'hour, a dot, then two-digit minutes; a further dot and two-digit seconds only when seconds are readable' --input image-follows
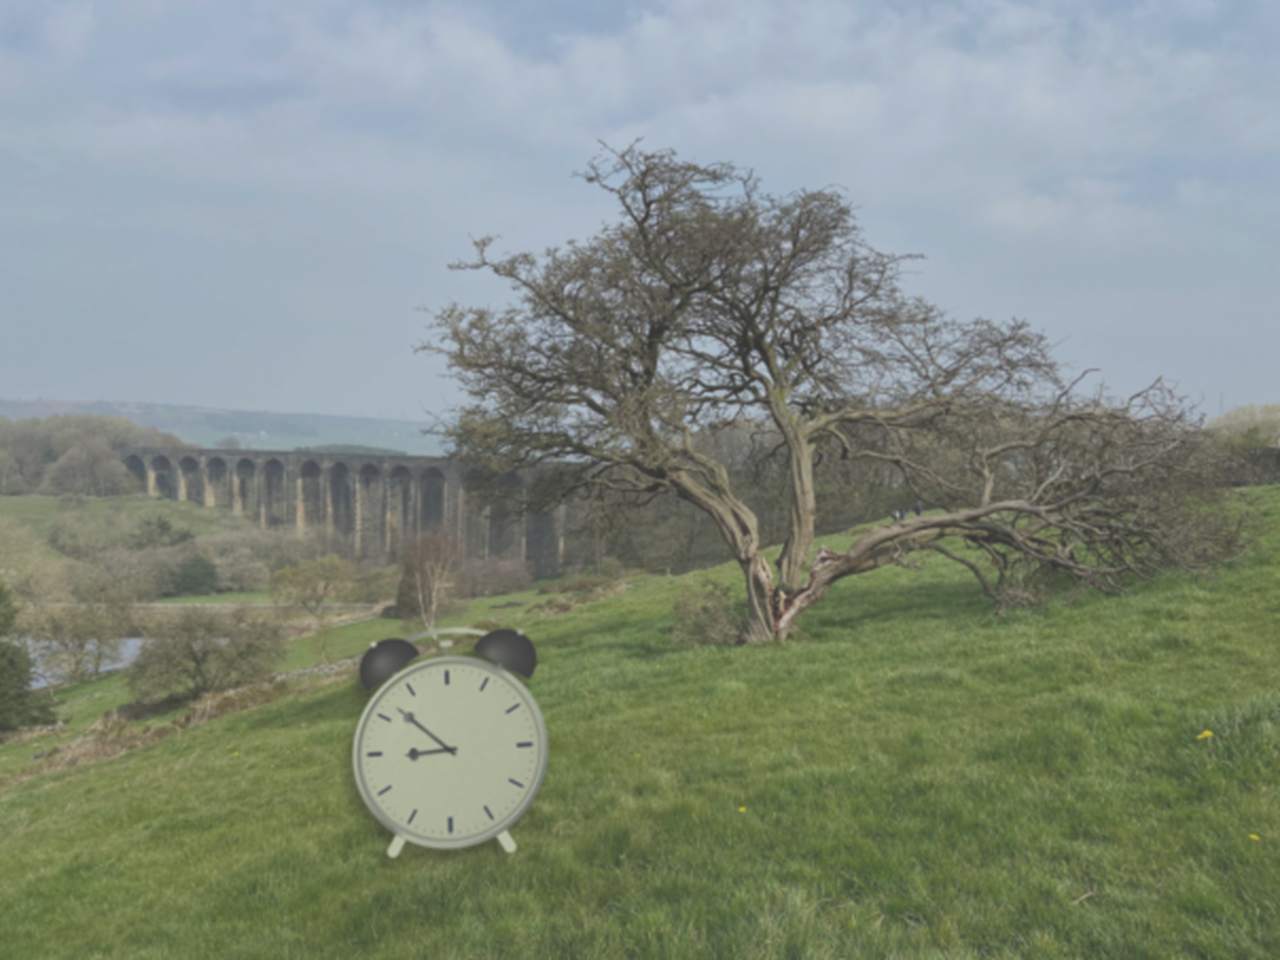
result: 8.52
